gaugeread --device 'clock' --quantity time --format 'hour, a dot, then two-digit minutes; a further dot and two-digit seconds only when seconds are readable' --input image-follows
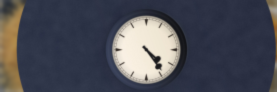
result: 4.24
